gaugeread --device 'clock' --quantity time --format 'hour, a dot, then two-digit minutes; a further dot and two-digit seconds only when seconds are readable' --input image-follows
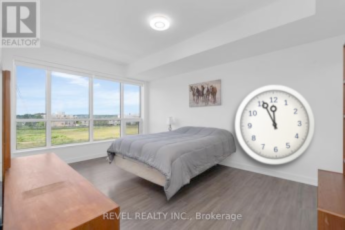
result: 11.56
